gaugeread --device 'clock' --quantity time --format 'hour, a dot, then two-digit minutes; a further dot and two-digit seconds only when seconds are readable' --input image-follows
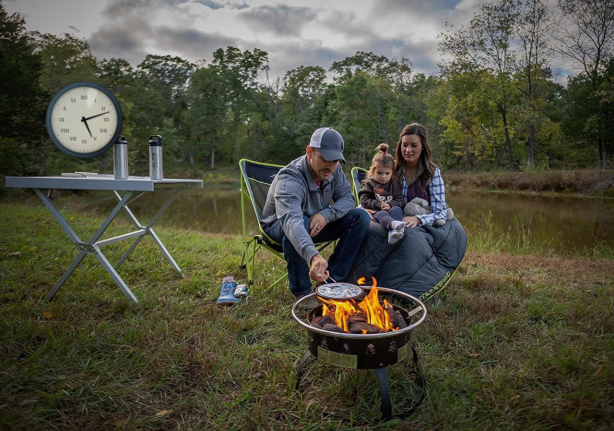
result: 5.12
